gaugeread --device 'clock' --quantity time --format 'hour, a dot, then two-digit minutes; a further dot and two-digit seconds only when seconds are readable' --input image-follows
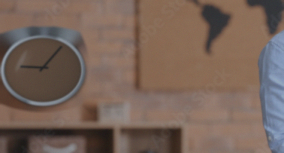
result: 9.06
